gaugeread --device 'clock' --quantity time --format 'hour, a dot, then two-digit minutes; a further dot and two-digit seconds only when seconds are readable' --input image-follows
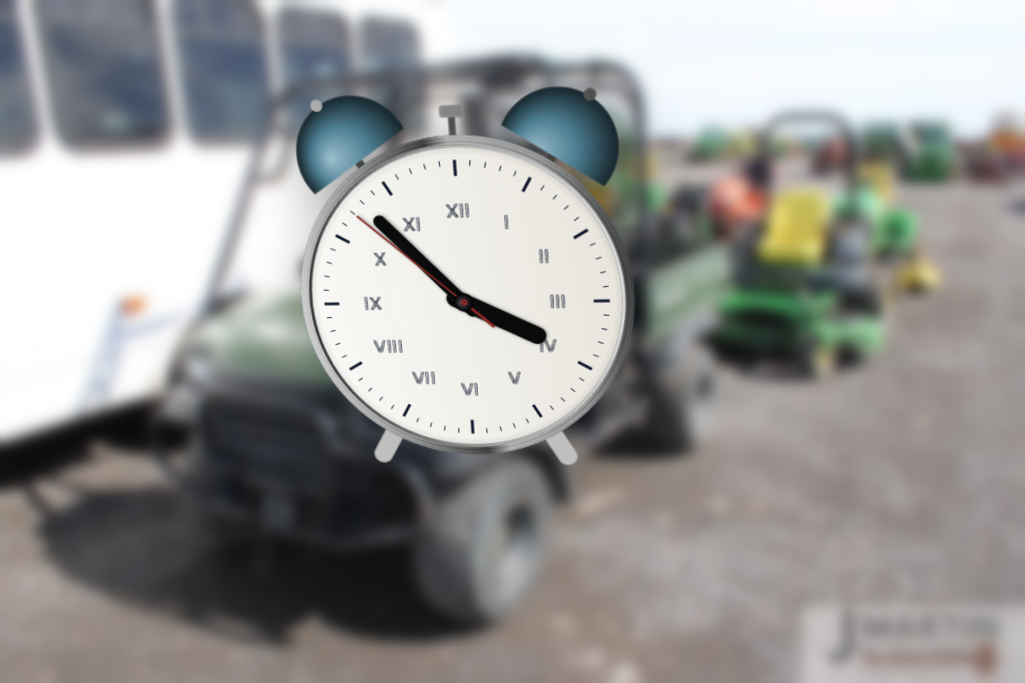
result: 3.52.52
